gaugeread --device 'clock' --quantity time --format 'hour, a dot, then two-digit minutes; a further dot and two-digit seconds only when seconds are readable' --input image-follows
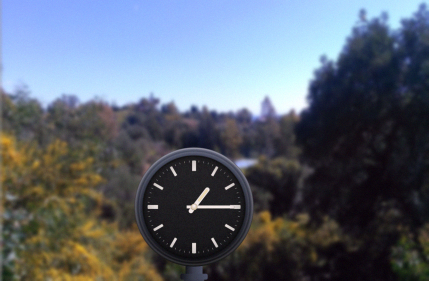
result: 1.15
